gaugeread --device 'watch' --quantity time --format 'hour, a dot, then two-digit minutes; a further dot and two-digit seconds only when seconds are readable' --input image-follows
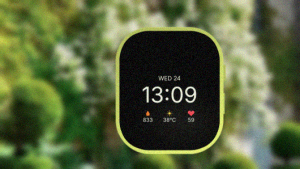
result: 13.09
